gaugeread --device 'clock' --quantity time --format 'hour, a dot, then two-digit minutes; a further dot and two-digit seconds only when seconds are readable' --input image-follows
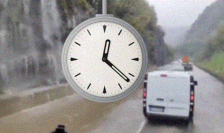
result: 12.22
